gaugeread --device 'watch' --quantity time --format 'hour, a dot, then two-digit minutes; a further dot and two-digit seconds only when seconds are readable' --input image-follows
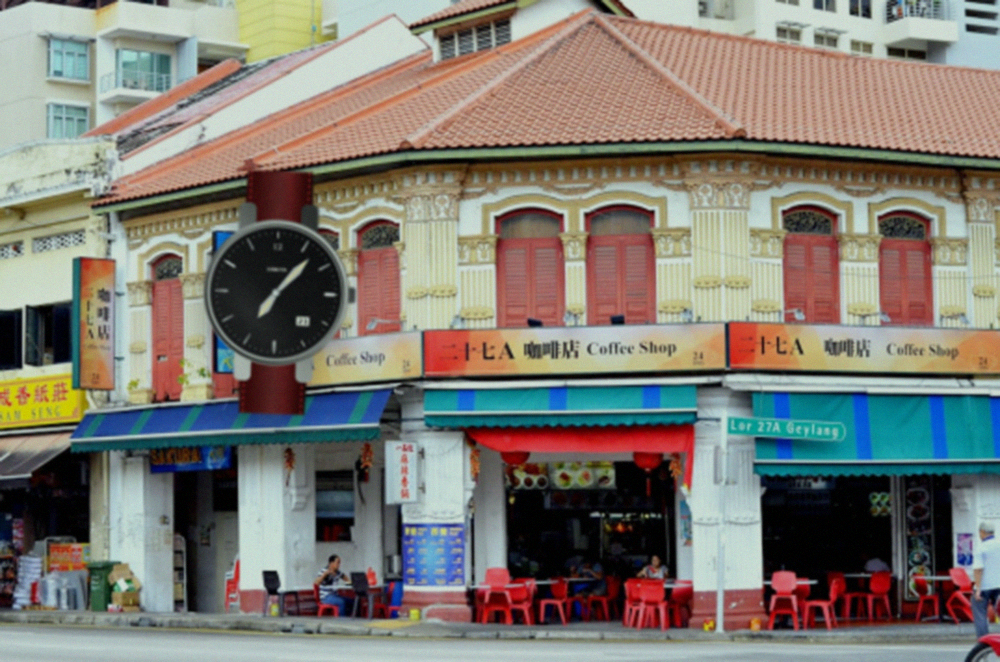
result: 7.07
